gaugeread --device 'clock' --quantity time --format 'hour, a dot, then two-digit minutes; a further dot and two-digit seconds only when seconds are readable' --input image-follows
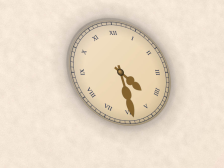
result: 4.29
